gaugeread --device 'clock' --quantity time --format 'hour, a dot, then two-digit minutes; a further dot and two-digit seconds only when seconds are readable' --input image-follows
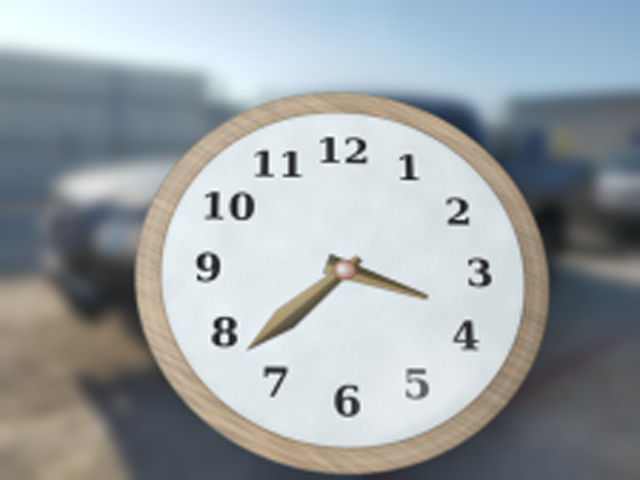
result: 3.38
